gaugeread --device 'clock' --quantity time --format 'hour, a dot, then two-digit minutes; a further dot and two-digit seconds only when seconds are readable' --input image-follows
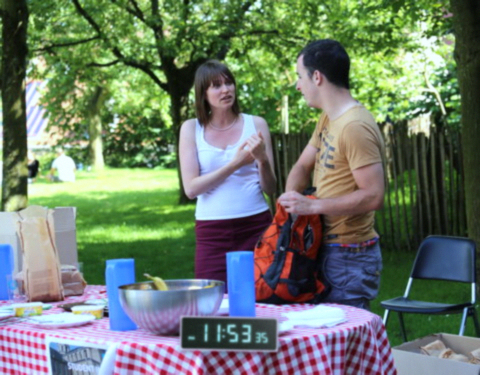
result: 11.53
